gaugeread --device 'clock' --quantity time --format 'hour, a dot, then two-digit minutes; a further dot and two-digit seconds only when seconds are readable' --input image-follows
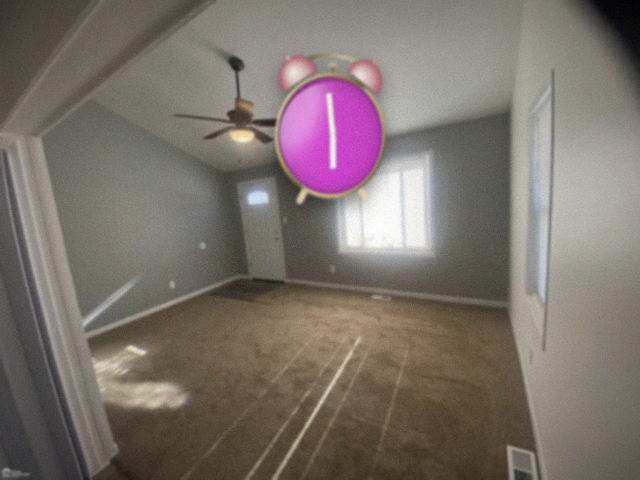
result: 5.59
